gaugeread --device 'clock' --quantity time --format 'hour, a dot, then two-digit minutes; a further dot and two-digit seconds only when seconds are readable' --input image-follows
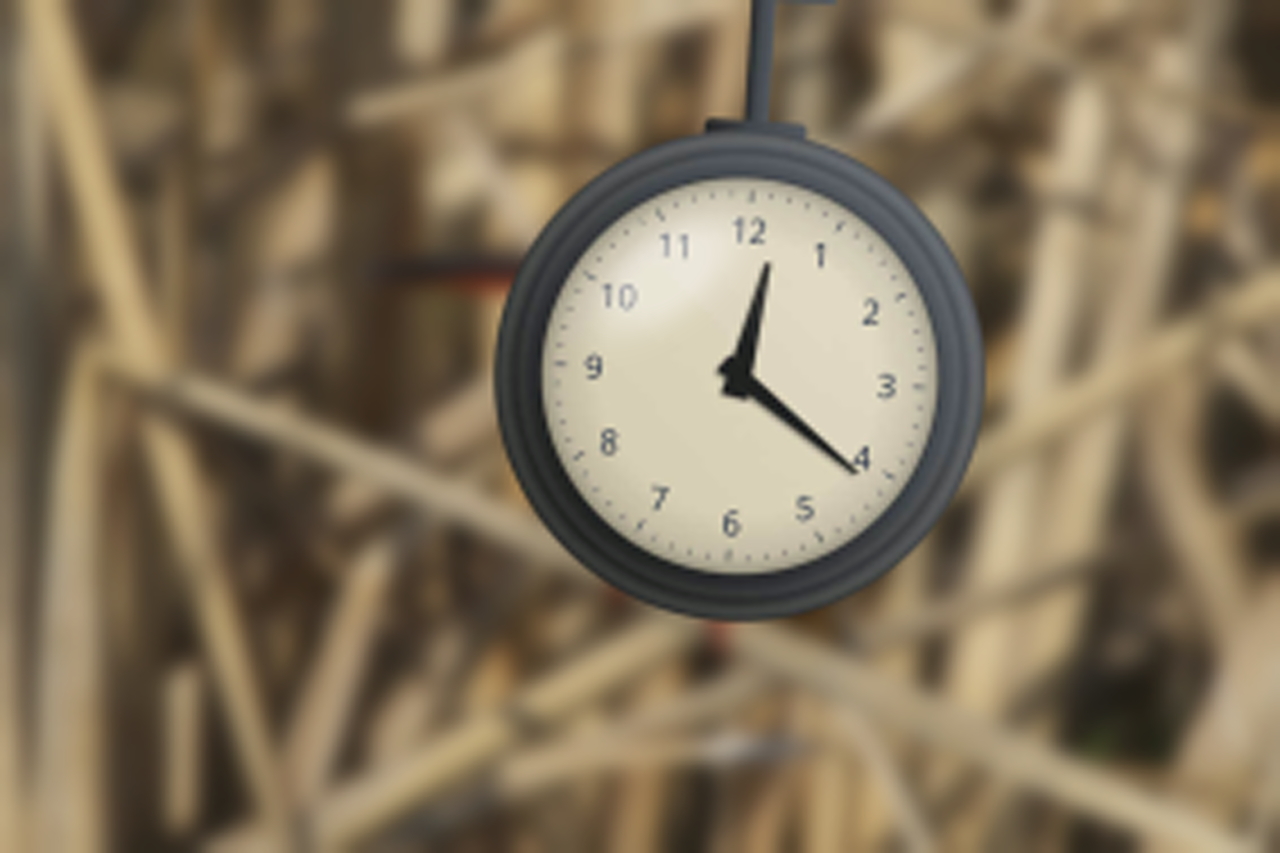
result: 12.21
